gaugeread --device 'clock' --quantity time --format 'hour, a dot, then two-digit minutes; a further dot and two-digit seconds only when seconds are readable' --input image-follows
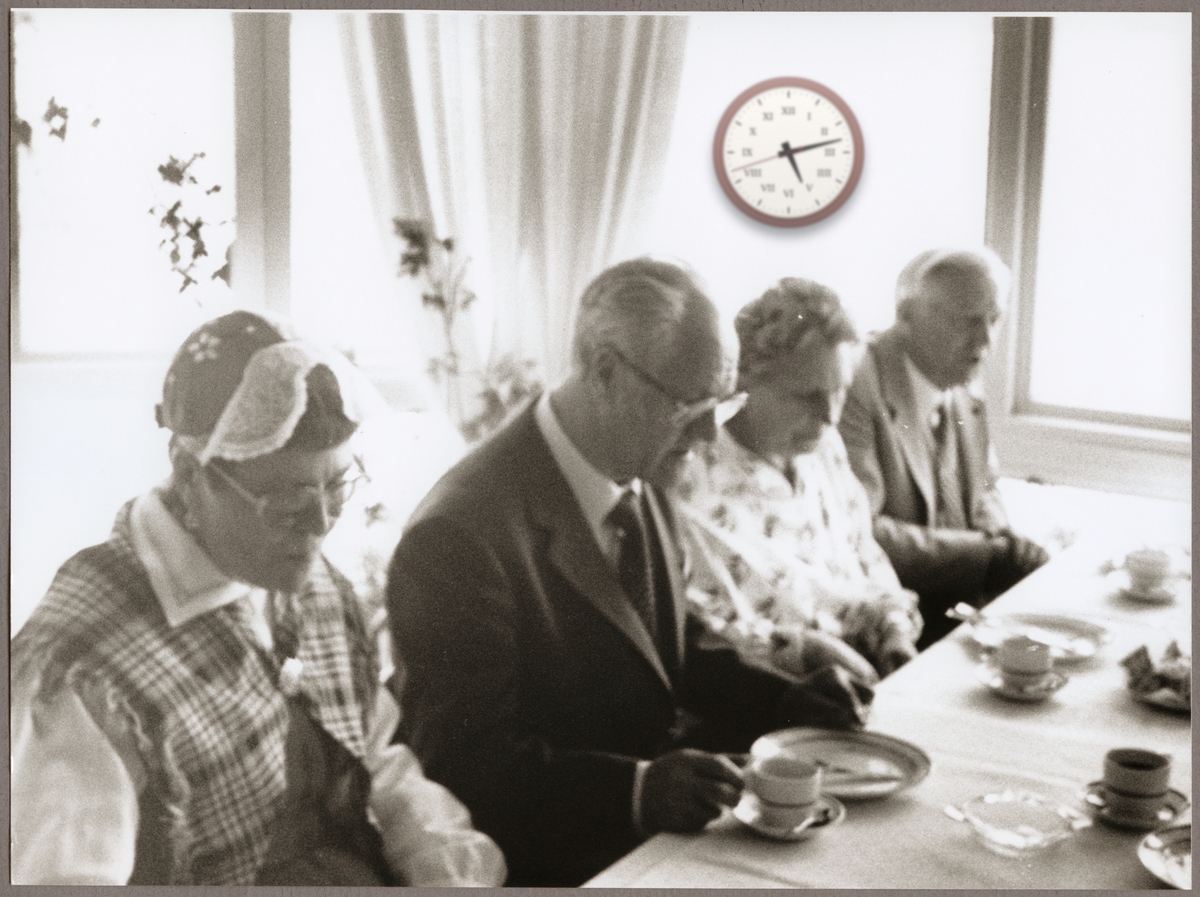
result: 5.12.42
